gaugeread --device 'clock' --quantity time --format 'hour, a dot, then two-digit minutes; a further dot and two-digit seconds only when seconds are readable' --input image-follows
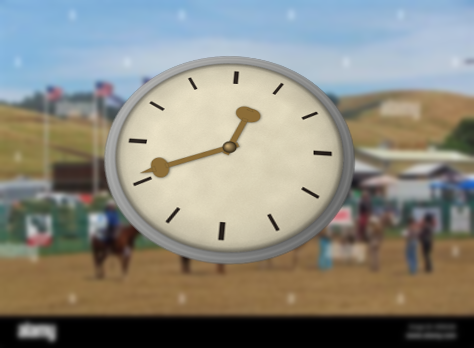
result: 12.41
